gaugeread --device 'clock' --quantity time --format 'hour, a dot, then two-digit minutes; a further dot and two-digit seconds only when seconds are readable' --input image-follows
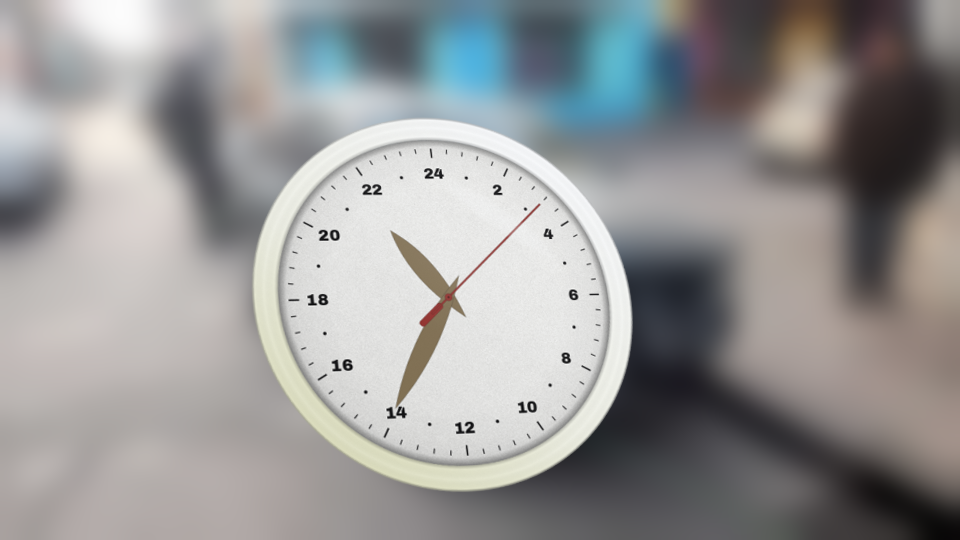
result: 21.35.08
